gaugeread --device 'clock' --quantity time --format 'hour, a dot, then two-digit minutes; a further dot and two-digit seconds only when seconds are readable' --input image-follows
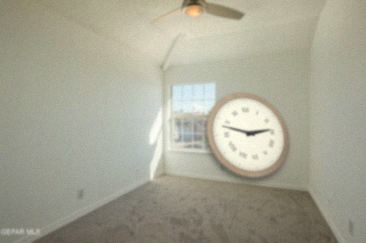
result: 2.48
